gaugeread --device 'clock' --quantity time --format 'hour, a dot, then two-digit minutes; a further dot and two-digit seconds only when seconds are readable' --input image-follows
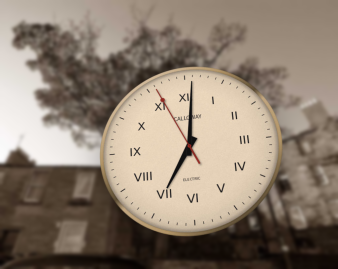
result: 7.00.56
